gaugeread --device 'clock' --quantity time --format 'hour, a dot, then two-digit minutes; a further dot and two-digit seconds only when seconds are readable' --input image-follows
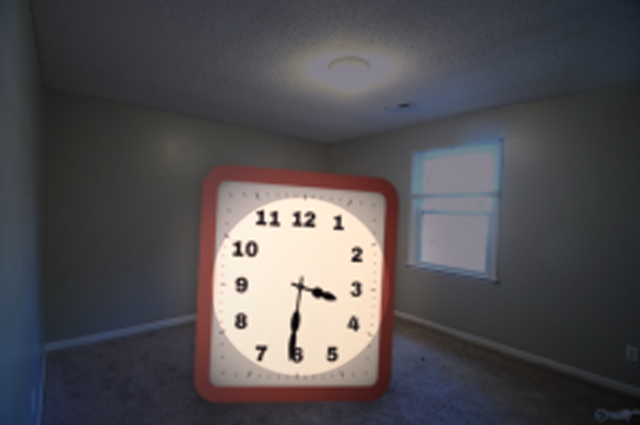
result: 3.31
